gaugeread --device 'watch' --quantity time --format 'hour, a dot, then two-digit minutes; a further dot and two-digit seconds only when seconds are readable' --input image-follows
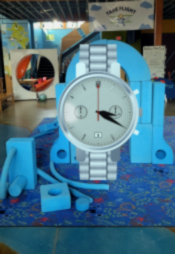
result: 3.20
